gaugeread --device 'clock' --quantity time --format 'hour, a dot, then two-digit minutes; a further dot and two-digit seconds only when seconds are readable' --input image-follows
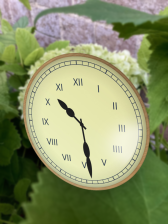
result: 10.29
